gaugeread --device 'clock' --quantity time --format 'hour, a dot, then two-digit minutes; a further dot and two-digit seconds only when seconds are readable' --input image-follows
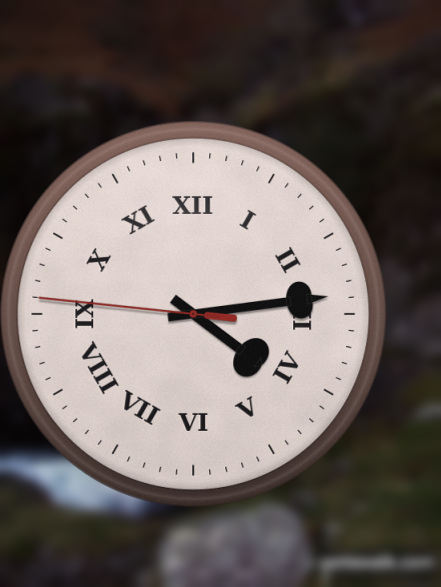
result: 4.13.46
